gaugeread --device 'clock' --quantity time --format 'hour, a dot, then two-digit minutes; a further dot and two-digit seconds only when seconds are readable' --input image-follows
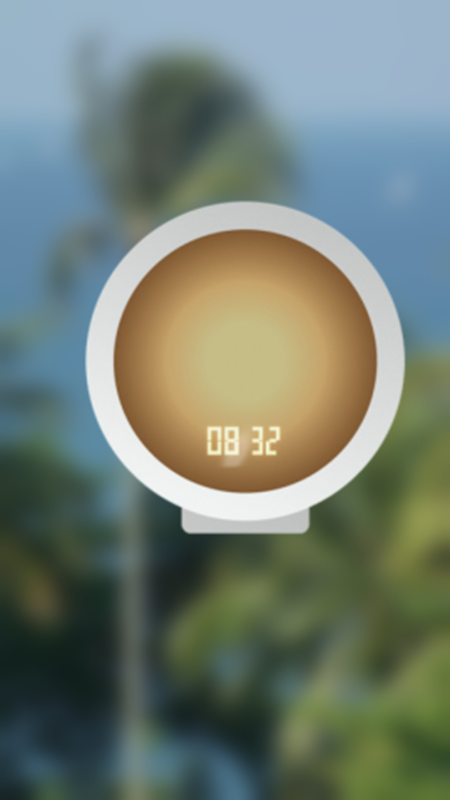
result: 8.32
